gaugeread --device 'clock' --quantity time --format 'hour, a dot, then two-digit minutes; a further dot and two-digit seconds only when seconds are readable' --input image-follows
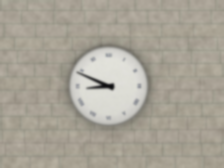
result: 8.49
